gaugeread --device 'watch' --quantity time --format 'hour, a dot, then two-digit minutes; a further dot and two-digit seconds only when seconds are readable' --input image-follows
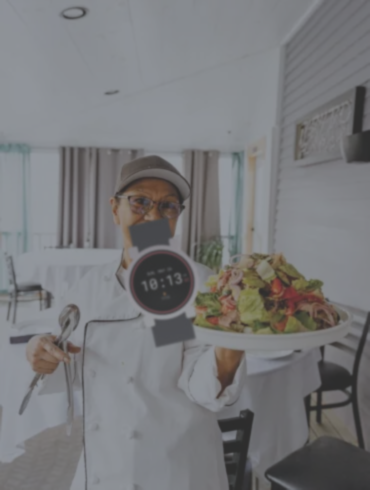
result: 10.13
